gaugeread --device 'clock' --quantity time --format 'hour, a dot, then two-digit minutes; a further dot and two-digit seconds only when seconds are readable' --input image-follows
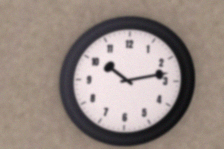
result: 10.13
